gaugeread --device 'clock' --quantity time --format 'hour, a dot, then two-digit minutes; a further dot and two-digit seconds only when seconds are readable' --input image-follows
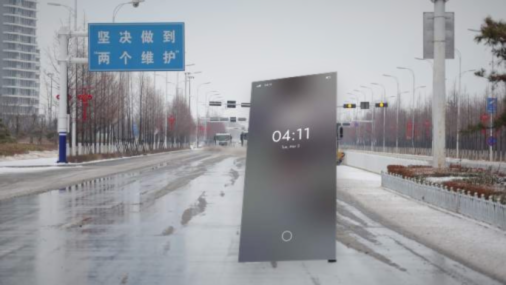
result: 4.11
